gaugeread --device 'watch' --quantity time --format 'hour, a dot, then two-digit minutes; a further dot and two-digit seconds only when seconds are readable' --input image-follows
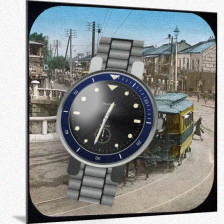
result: 12.32
